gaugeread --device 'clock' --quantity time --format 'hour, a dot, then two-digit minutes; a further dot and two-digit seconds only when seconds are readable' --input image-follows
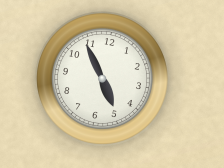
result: 4.54
